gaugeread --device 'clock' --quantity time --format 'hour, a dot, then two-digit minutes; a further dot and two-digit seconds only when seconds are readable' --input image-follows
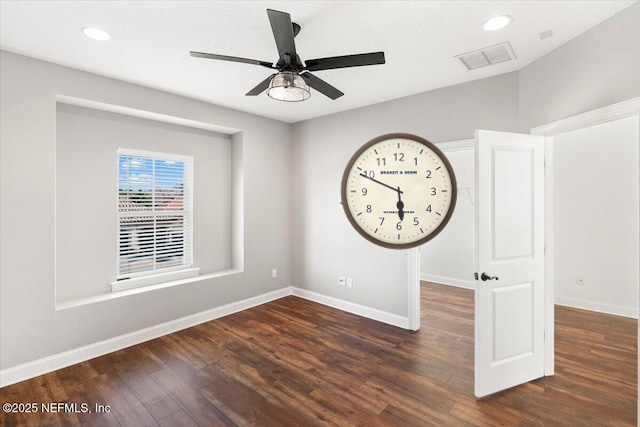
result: 5.49
